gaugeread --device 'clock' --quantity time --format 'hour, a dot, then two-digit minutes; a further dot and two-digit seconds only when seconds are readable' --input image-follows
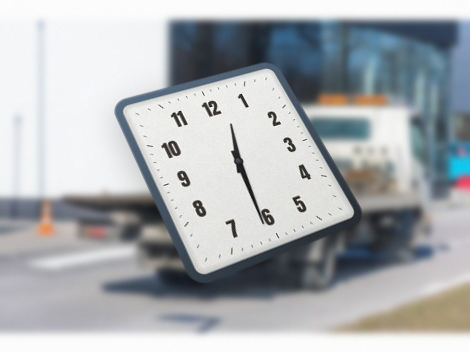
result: 12.31
